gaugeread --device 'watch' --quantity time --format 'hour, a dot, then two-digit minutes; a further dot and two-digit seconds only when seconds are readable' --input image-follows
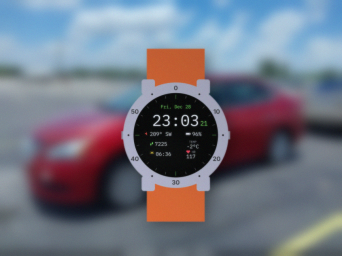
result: 23.03
